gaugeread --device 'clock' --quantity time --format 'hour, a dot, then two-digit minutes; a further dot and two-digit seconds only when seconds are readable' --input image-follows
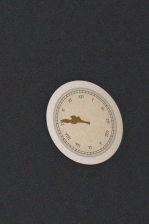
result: 9.46
